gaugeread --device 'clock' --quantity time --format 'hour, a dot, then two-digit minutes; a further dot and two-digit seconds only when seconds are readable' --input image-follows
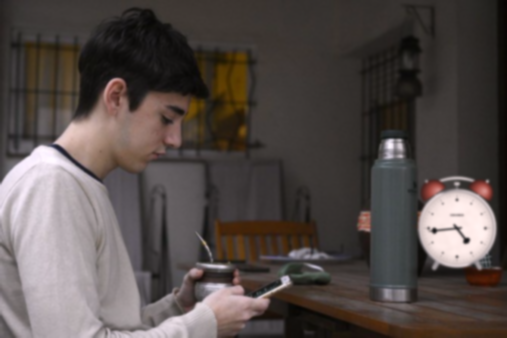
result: 4.44
